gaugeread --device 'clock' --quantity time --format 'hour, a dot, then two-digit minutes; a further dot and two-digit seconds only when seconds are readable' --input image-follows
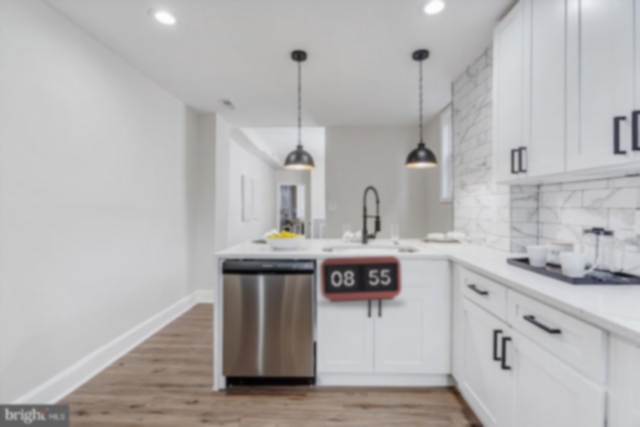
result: 8.55
